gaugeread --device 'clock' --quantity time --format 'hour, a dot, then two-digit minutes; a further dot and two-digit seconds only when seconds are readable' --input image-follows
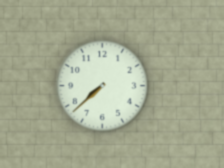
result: 7.38
